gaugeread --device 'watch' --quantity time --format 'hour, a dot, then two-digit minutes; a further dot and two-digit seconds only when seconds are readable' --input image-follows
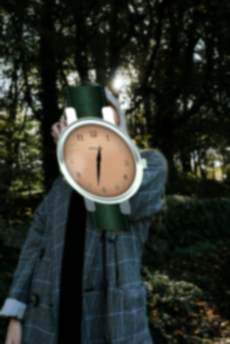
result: 12.32
